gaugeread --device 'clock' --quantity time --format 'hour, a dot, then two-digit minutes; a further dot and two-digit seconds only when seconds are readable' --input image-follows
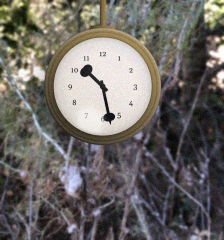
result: 10.28
